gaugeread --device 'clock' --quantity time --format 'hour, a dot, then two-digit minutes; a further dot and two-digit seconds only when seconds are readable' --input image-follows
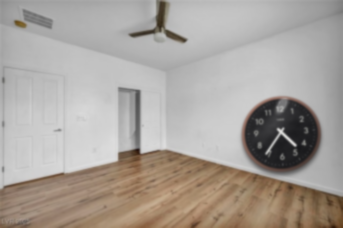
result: 4.36
